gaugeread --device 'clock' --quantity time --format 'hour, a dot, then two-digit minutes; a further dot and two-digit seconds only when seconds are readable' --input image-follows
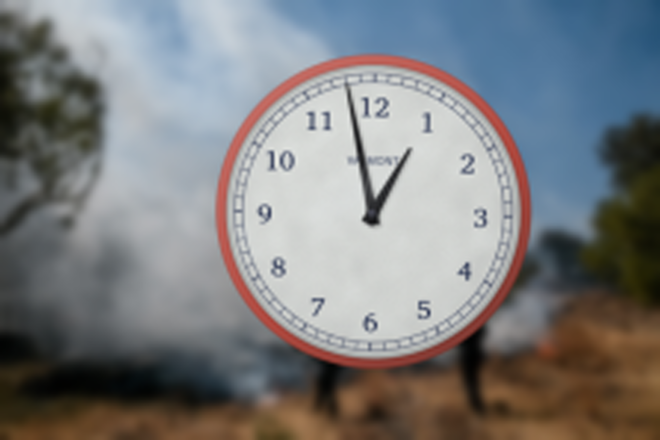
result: 12.58
